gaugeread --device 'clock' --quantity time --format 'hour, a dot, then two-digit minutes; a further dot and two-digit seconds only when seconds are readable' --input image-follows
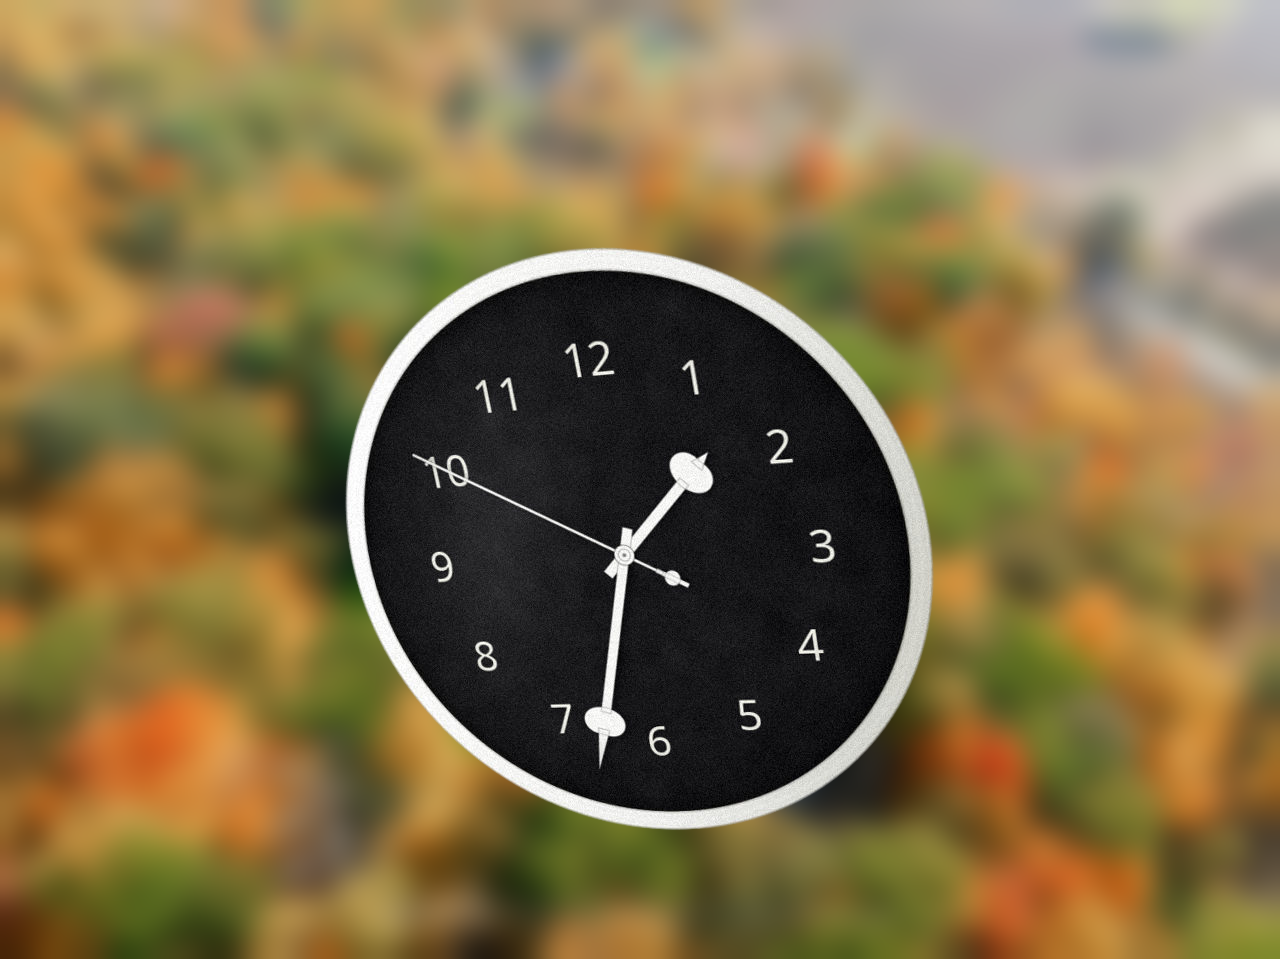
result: 1.32.50
